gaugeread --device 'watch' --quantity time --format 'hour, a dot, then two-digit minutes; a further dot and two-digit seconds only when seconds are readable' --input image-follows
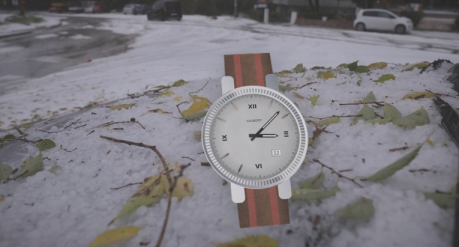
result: 3.08
